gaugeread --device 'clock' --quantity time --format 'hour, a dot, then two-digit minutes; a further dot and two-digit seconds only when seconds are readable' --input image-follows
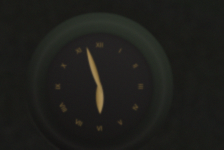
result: 5.57
